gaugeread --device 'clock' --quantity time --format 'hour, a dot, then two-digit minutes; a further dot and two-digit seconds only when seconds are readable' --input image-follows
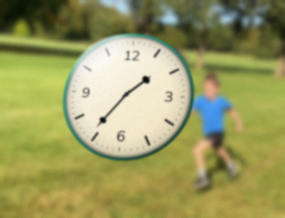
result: 1.36
